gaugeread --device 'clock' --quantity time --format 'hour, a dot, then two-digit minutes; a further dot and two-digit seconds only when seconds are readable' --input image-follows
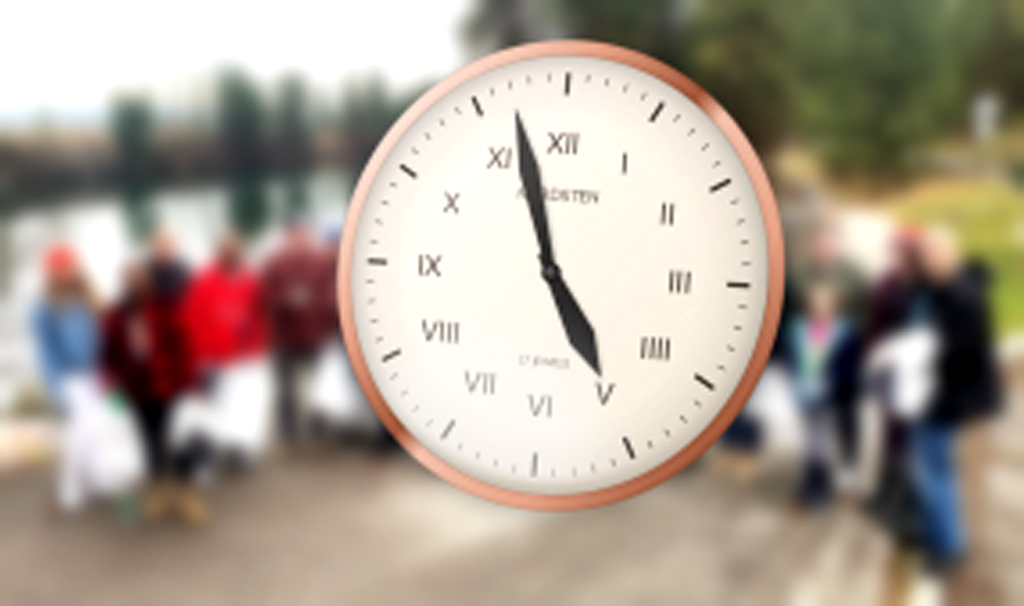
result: 4.57
